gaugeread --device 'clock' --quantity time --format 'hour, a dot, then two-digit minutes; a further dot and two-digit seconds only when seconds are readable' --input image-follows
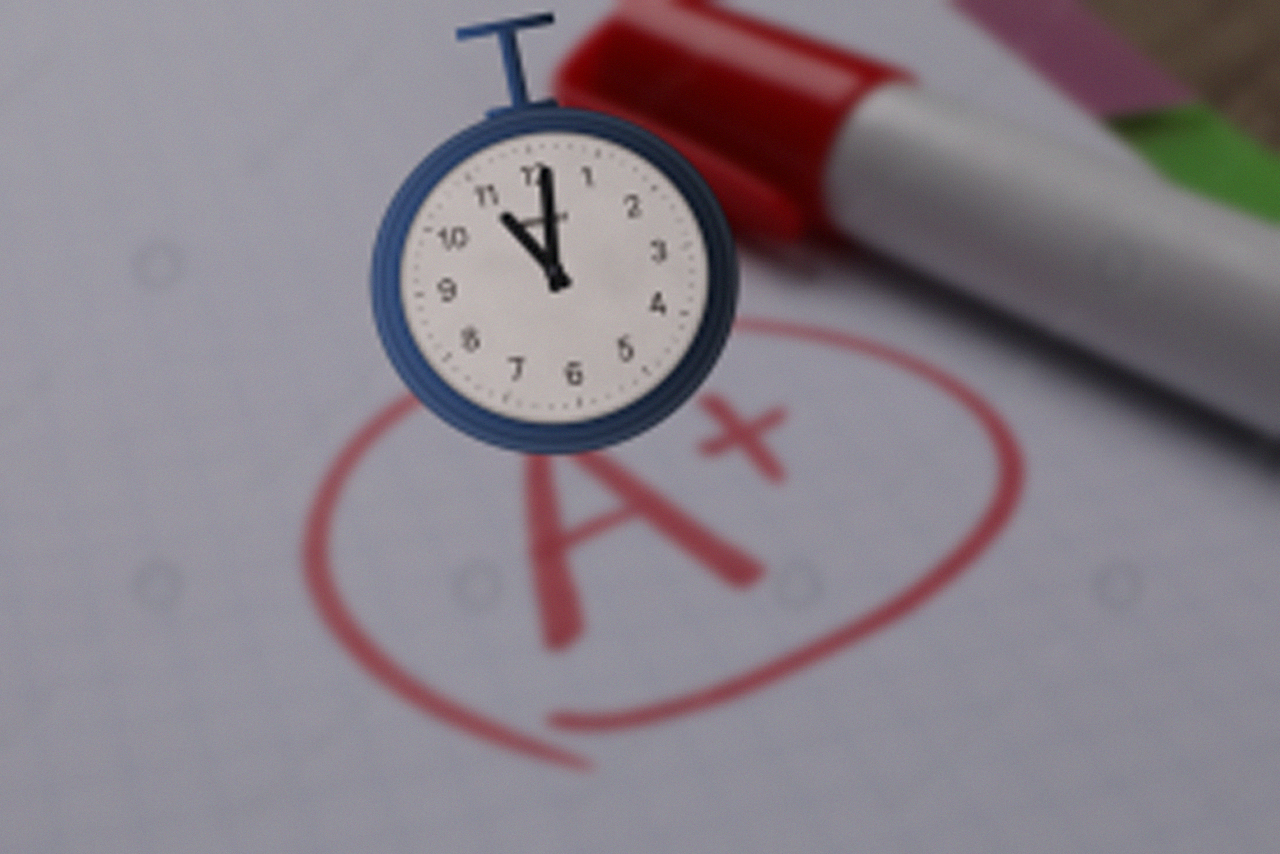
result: 11.01
